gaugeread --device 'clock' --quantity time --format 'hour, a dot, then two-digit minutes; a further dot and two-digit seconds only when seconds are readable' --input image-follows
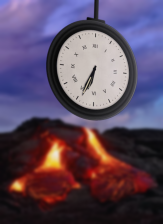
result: 6.34
